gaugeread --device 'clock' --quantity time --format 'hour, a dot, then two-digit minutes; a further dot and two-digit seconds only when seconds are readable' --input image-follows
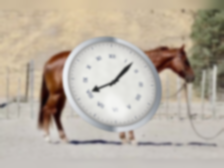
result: 8.07
